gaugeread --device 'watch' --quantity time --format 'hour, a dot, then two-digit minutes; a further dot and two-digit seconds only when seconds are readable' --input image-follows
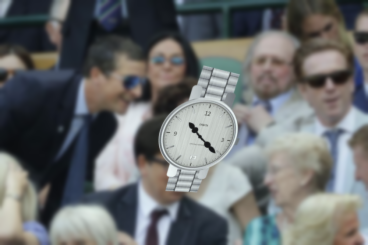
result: 10.21
